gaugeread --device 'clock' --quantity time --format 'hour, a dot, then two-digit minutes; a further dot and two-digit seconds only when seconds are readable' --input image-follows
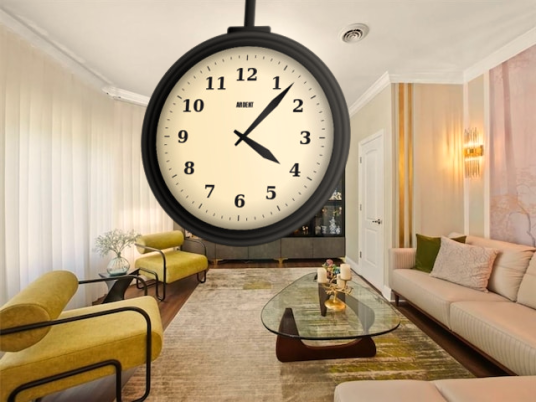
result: 4.07
